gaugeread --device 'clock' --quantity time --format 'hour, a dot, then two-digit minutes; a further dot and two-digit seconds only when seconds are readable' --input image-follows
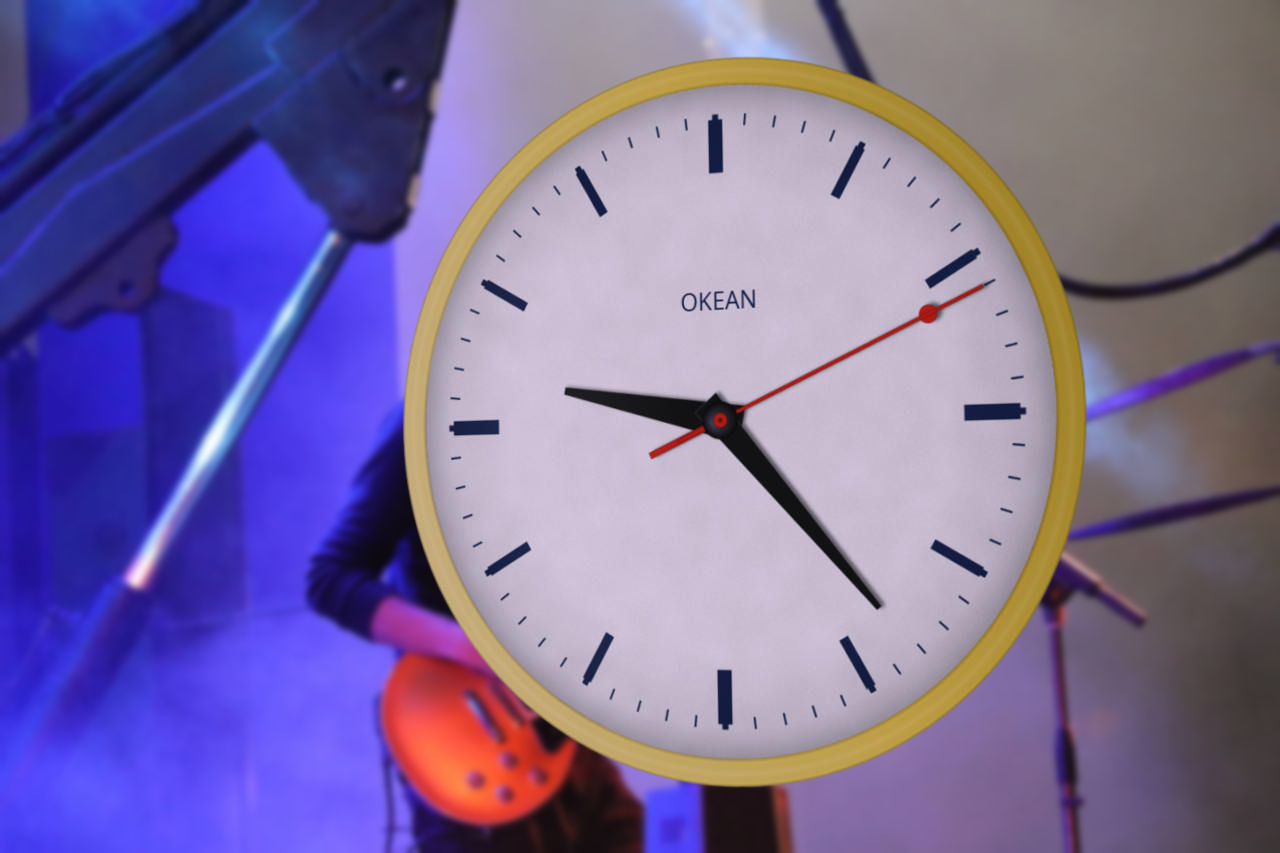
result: 9.23.11
